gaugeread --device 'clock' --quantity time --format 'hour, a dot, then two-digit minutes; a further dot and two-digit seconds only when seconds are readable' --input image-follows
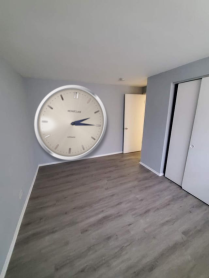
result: 2.15
